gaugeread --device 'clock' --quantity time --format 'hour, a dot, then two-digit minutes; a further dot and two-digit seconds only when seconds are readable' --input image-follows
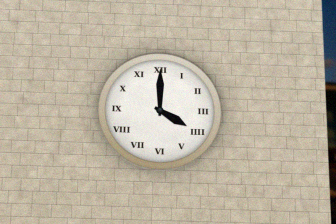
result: 4.00
